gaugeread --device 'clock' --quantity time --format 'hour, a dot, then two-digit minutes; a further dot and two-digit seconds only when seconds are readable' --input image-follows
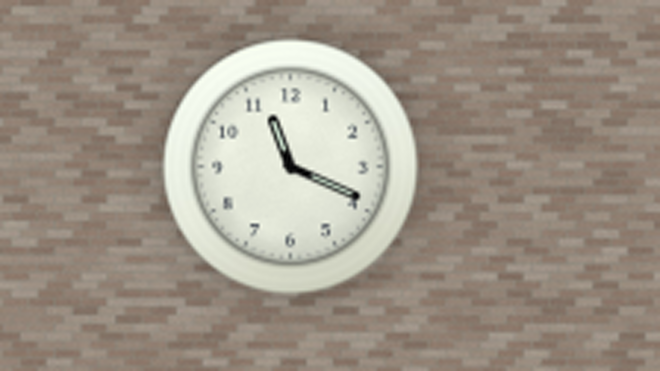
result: 11.19
